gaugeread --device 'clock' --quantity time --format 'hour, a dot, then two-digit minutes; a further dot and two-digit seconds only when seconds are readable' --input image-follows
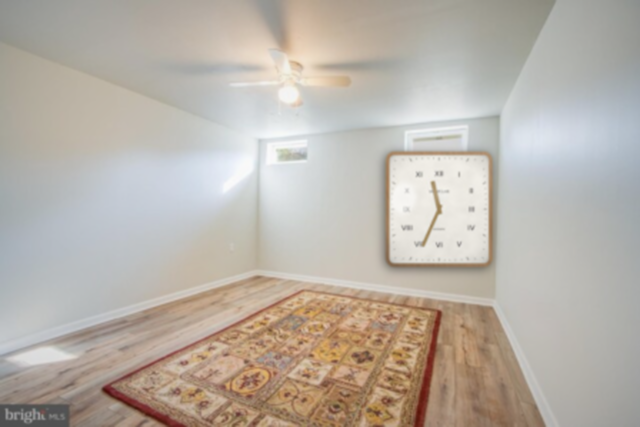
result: 11.34
